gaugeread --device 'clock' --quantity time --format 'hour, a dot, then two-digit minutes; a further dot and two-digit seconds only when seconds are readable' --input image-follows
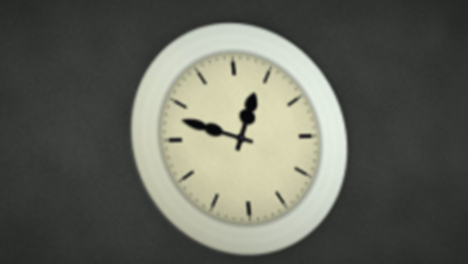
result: 12.48
